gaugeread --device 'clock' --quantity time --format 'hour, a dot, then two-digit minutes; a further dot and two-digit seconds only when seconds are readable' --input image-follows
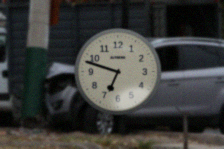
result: 6.48
